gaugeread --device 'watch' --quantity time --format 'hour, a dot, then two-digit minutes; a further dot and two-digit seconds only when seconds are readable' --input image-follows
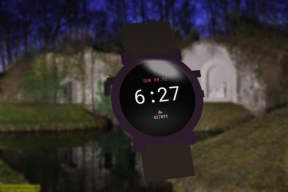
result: 6.27
